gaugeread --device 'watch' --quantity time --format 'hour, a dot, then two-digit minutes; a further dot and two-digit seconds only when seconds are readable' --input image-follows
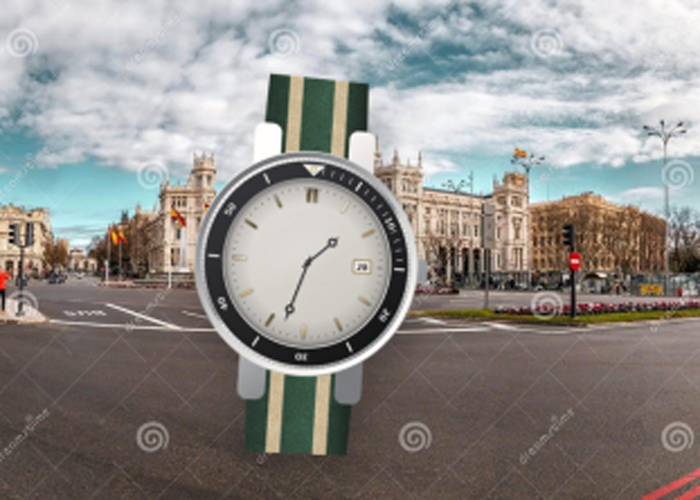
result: 1.33
